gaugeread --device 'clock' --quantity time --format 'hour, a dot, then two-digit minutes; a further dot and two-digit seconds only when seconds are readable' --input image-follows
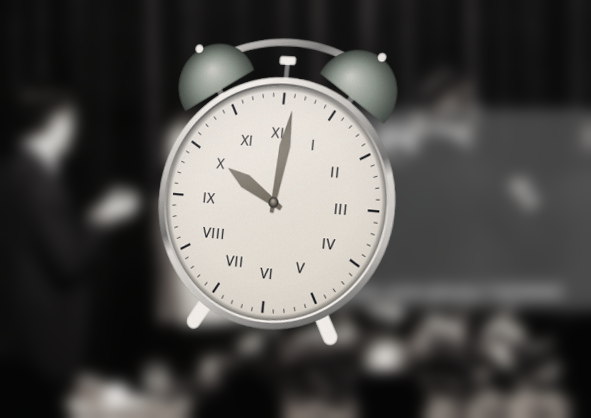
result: 10.01
